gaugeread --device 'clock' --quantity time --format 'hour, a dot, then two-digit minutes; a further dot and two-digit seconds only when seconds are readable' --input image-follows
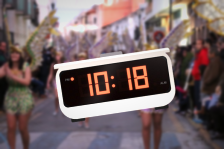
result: 10.18
